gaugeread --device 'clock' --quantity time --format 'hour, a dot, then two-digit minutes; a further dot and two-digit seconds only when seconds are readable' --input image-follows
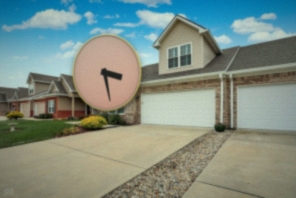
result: 3.28
